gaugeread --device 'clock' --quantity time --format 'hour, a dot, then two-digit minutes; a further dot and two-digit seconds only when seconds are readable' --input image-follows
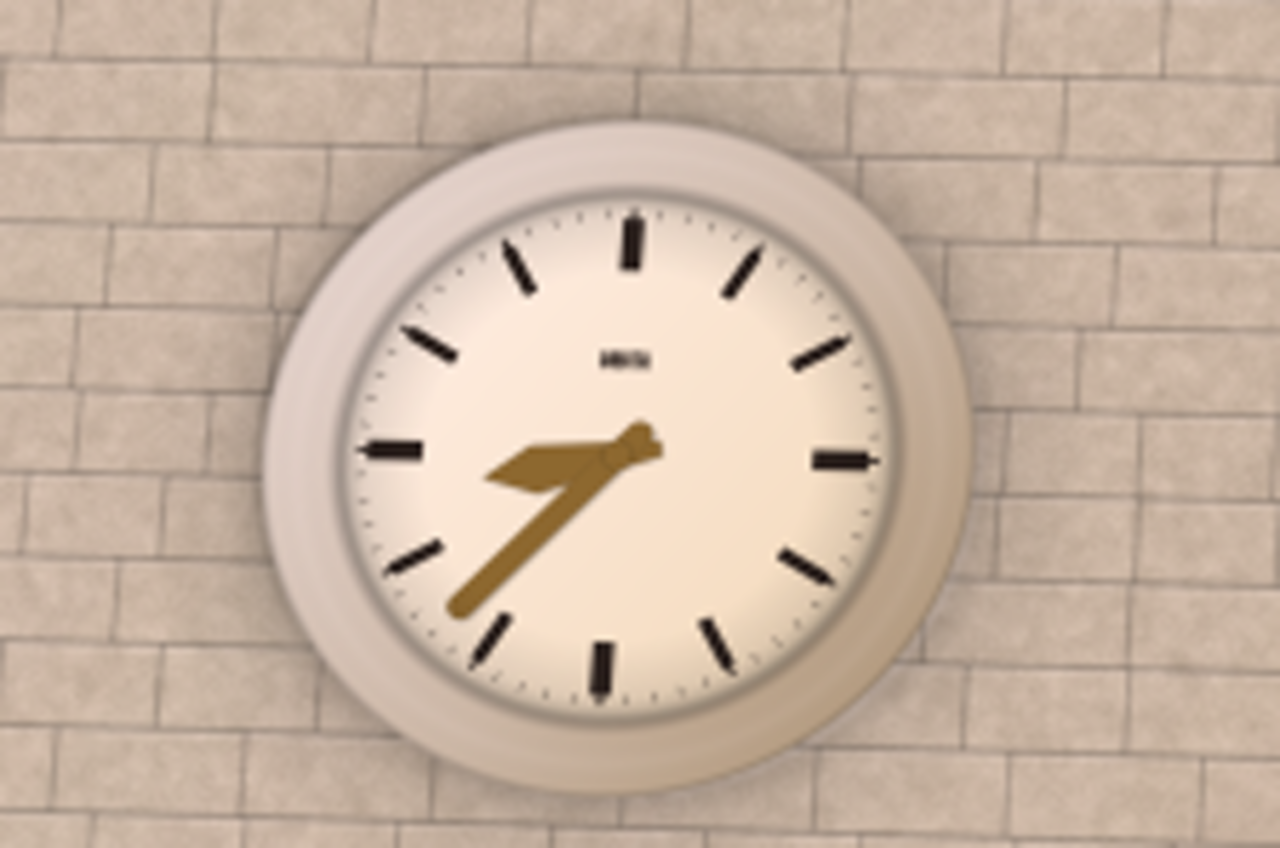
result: 8.37
